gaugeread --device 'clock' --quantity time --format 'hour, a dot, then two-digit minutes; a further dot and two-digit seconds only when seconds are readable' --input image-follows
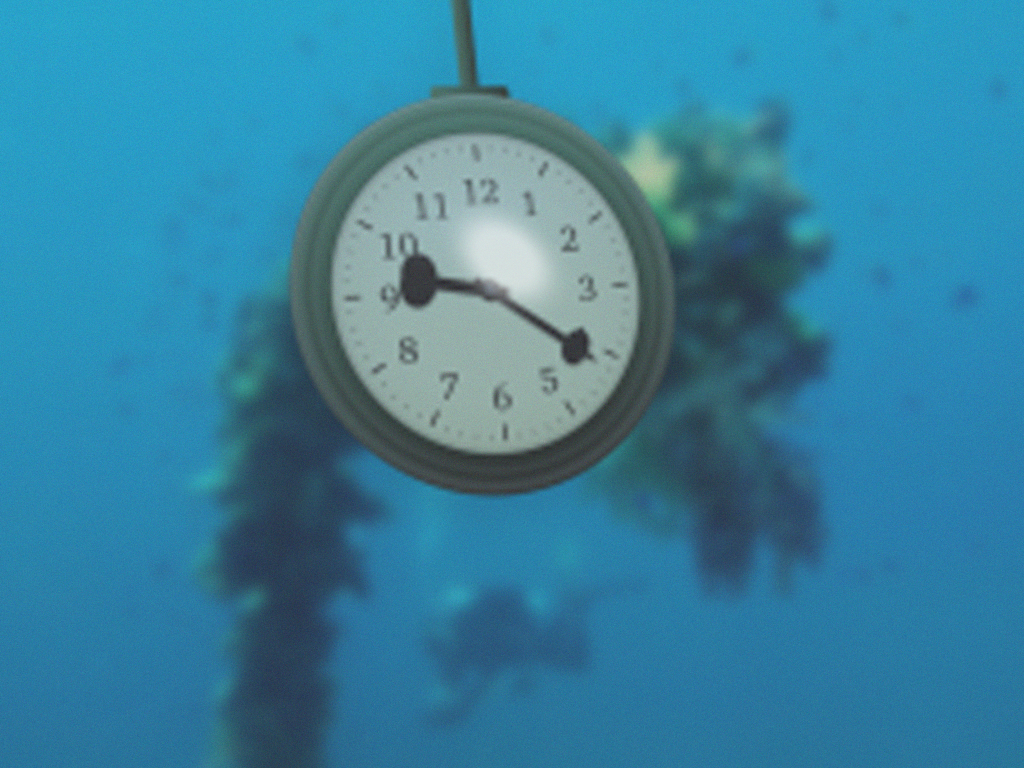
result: 9.21
